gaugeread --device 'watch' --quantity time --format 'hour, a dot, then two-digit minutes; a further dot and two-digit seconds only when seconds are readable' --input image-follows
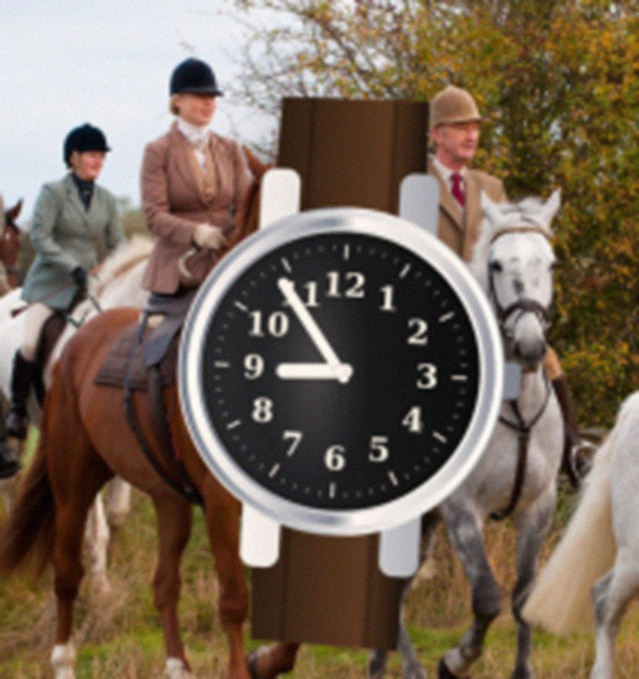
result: 8.54
